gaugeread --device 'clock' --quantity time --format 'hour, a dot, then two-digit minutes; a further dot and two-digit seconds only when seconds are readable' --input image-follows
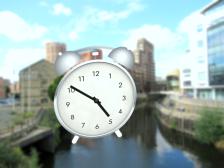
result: 4.51
